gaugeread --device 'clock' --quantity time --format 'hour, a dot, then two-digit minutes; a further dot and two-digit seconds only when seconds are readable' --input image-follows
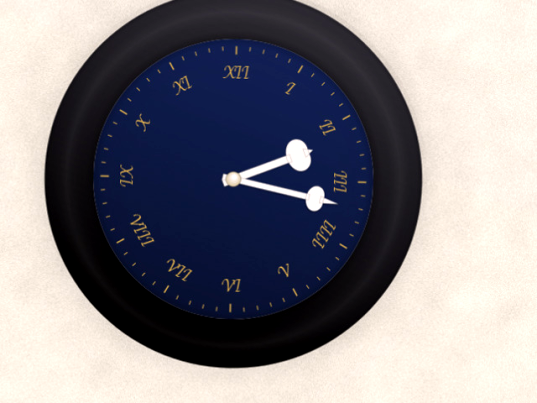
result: 2.17
